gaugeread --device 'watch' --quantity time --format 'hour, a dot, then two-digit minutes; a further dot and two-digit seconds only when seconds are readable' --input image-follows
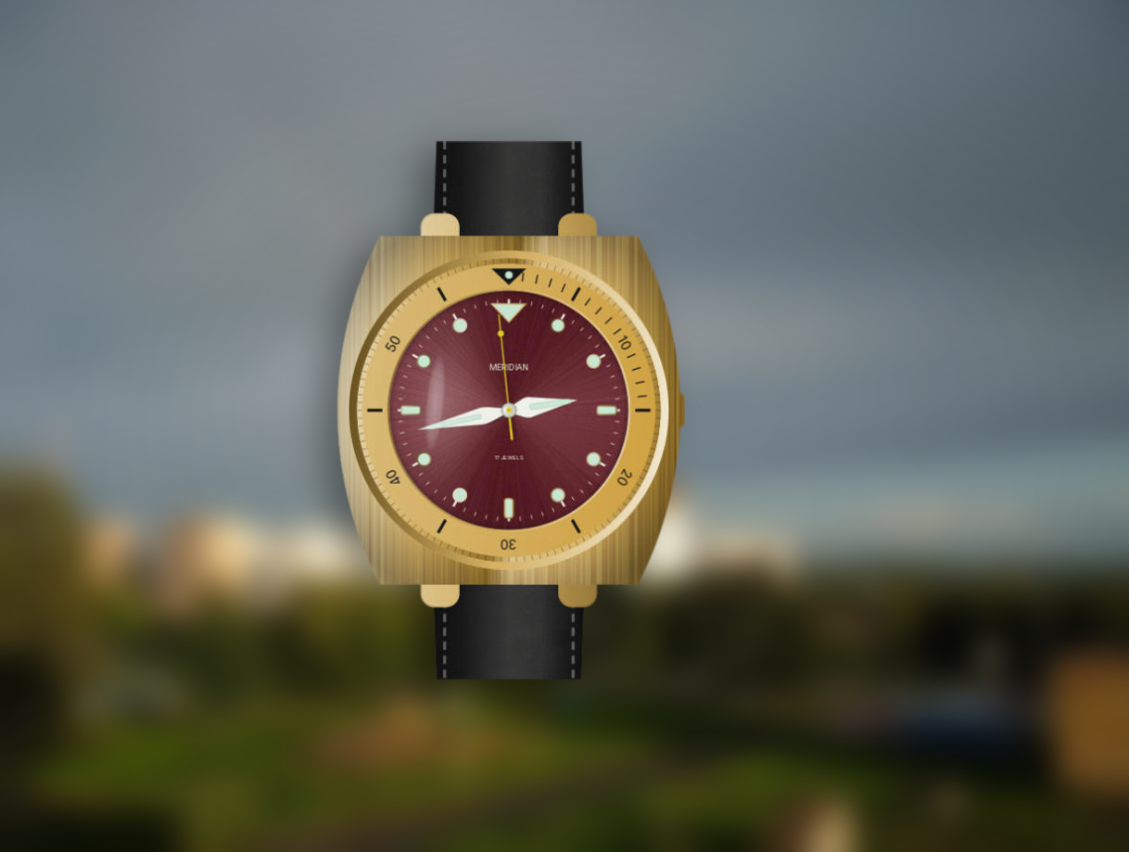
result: 2.42.59
